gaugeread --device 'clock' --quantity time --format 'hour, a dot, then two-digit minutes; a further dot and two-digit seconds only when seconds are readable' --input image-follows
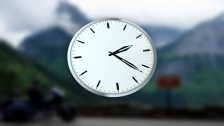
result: 2.22
